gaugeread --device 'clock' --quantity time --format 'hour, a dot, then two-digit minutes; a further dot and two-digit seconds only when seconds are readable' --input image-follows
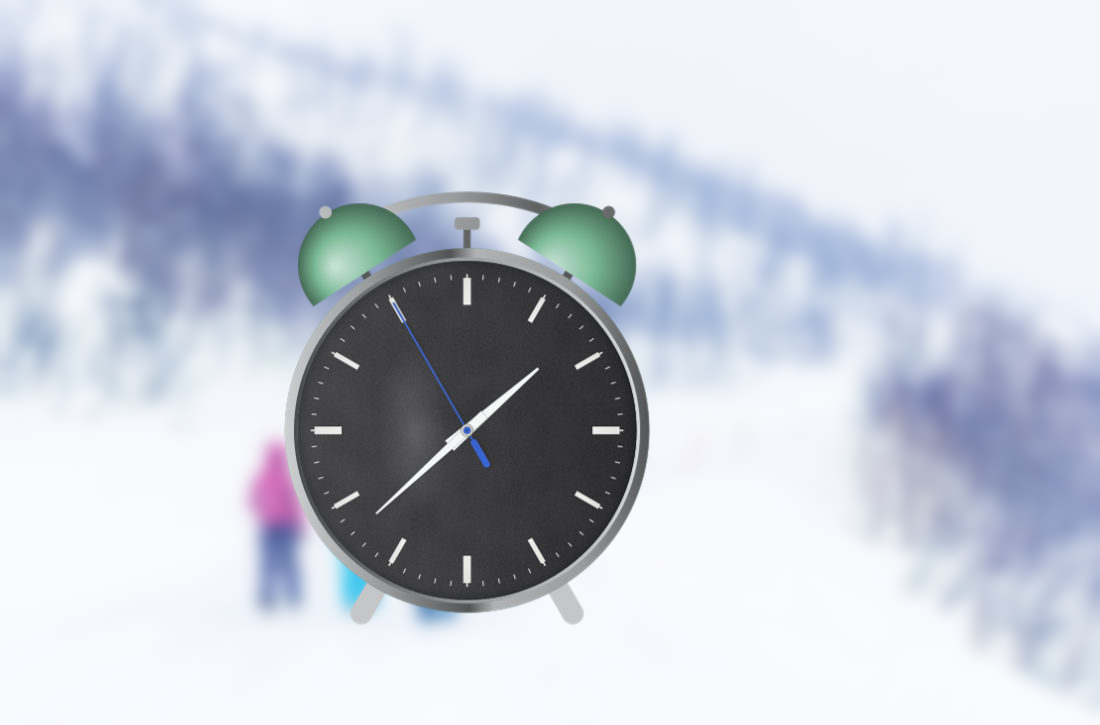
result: 1.37.55
